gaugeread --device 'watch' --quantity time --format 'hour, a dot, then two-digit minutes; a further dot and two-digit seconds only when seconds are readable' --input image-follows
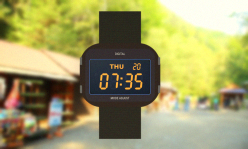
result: 7.35
